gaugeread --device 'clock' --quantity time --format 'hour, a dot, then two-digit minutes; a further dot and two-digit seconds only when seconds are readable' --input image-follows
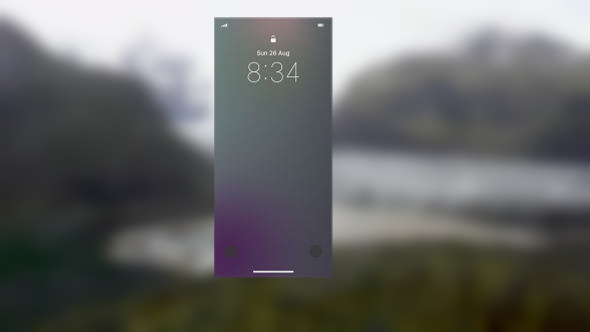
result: 8.34
